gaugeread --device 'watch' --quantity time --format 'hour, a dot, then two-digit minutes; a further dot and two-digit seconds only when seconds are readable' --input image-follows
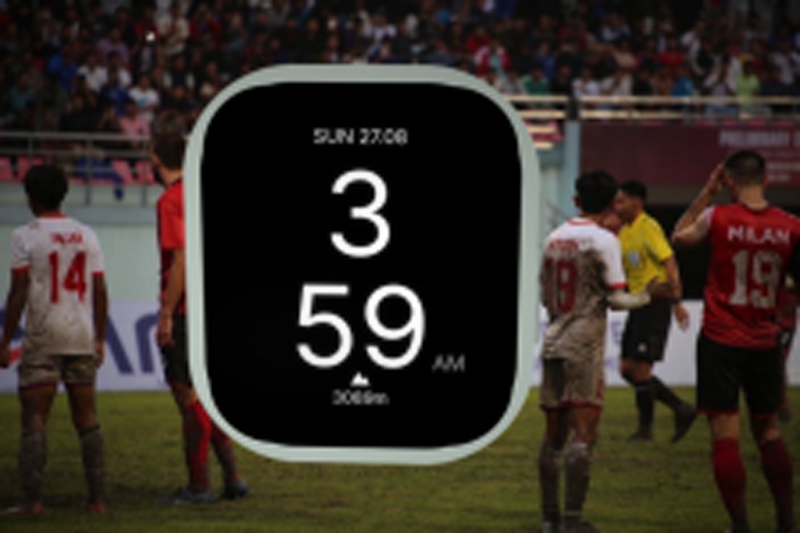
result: 3.59
